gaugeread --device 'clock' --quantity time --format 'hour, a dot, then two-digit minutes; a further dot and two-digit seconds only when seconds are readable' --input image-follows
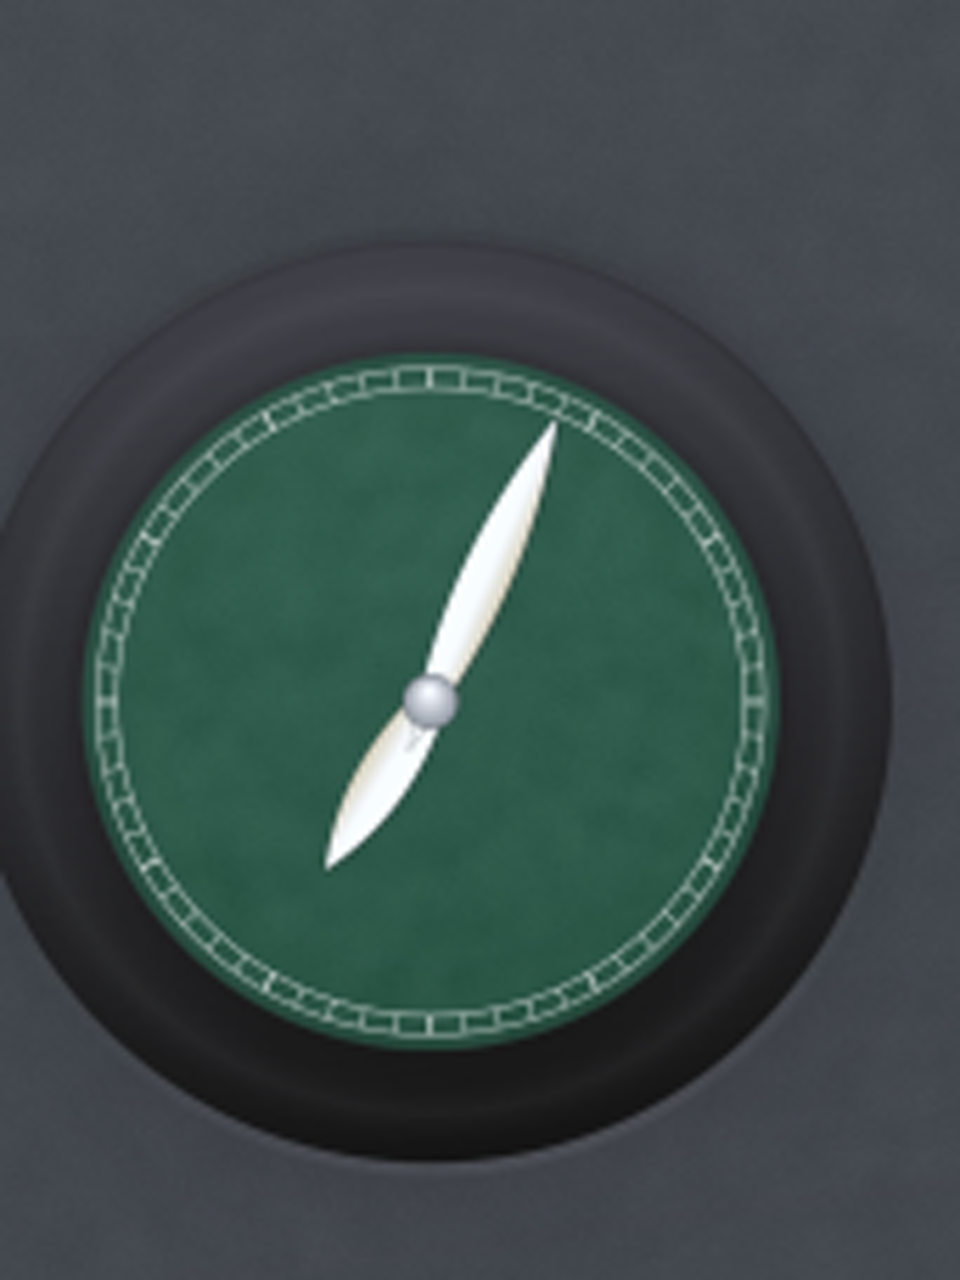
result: 7.04
